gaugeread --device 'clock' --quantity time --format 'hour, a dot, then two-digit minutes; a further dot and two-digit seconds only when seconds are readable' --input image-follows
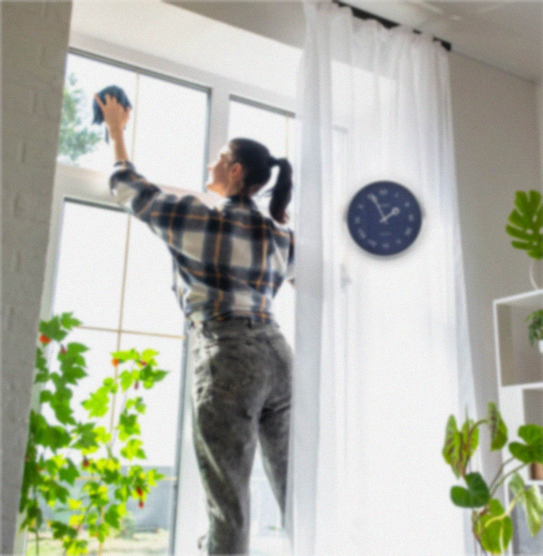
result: 1.56
